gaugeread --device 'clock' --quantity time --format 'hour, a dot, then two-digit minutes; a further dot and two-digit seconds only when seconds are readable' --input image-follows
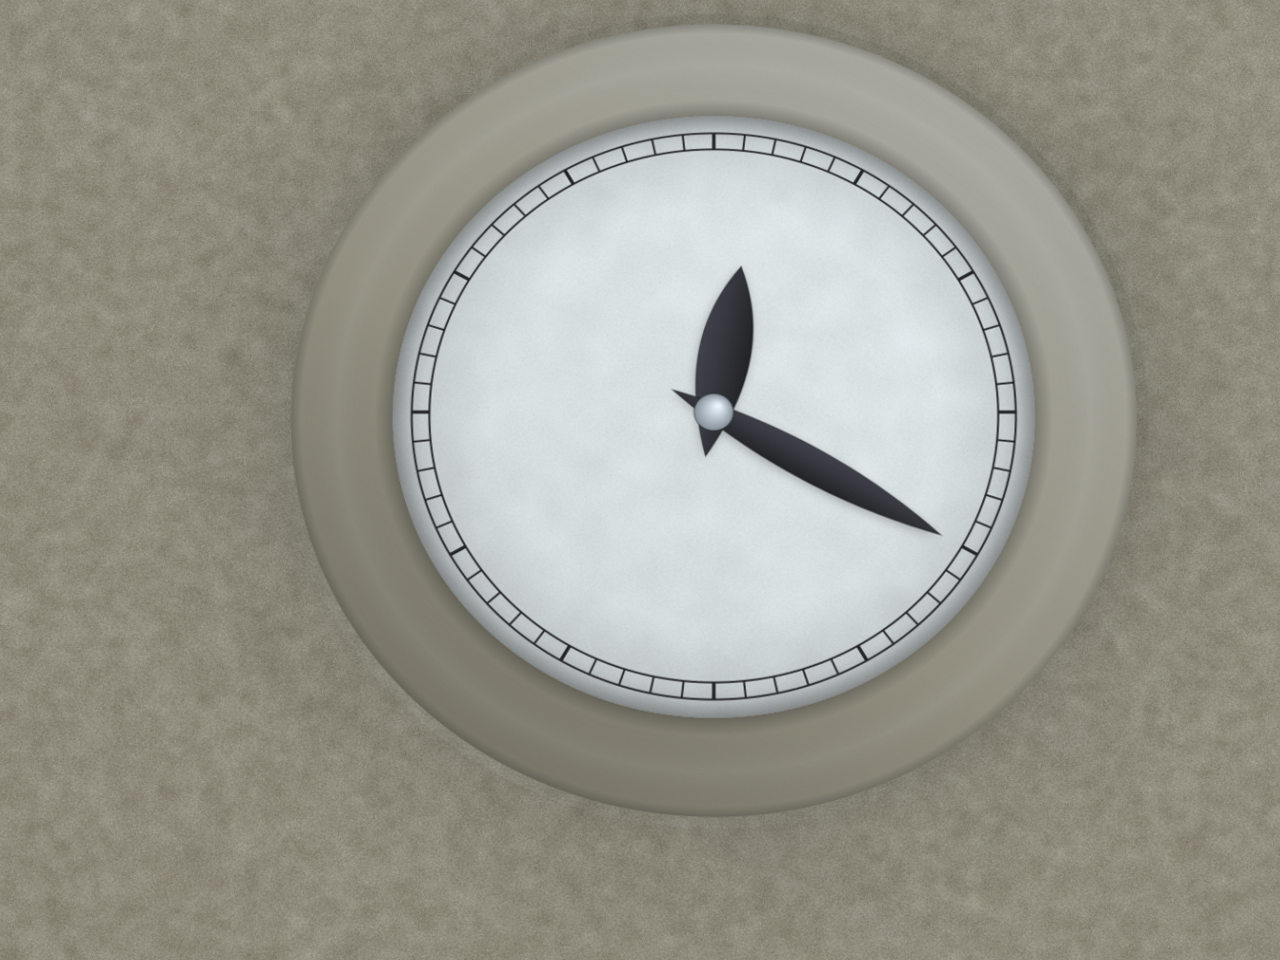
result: 12.20
